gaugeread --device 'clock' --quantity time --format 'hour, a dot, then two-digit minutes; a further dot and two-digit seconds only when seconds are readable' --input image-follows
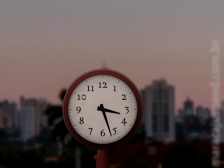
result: 3.27
